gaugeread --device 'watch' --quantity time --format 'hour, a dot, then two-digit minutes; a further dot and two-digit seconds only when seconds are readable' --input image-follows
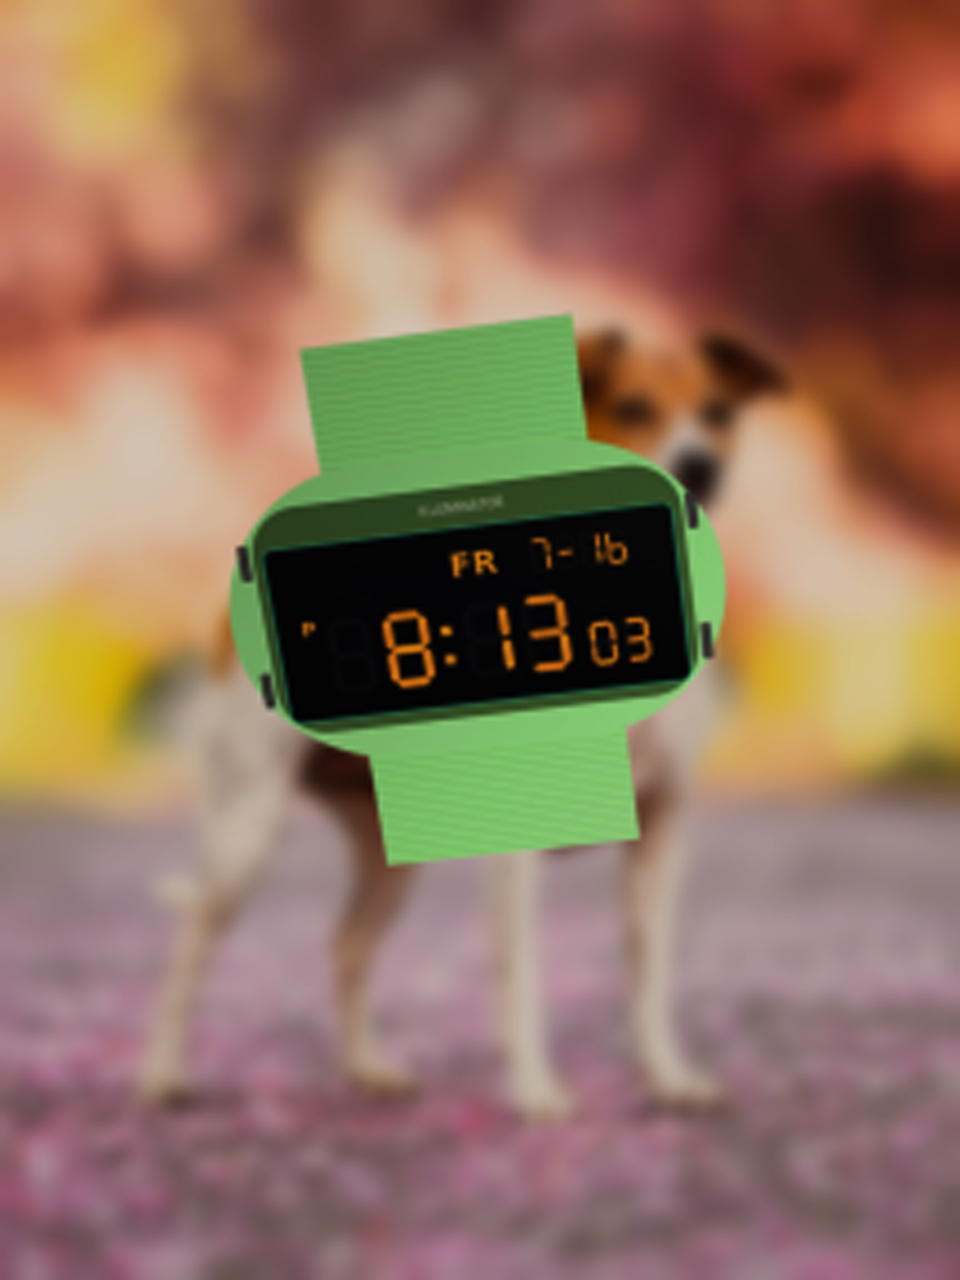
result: 8.13.03
